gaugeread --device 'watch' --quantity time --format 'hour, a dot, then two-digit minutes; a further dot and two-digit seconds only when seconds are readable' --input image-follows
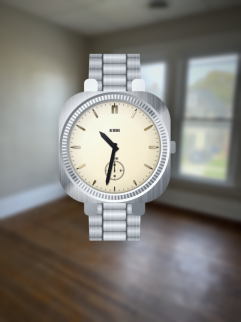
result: 10.32
